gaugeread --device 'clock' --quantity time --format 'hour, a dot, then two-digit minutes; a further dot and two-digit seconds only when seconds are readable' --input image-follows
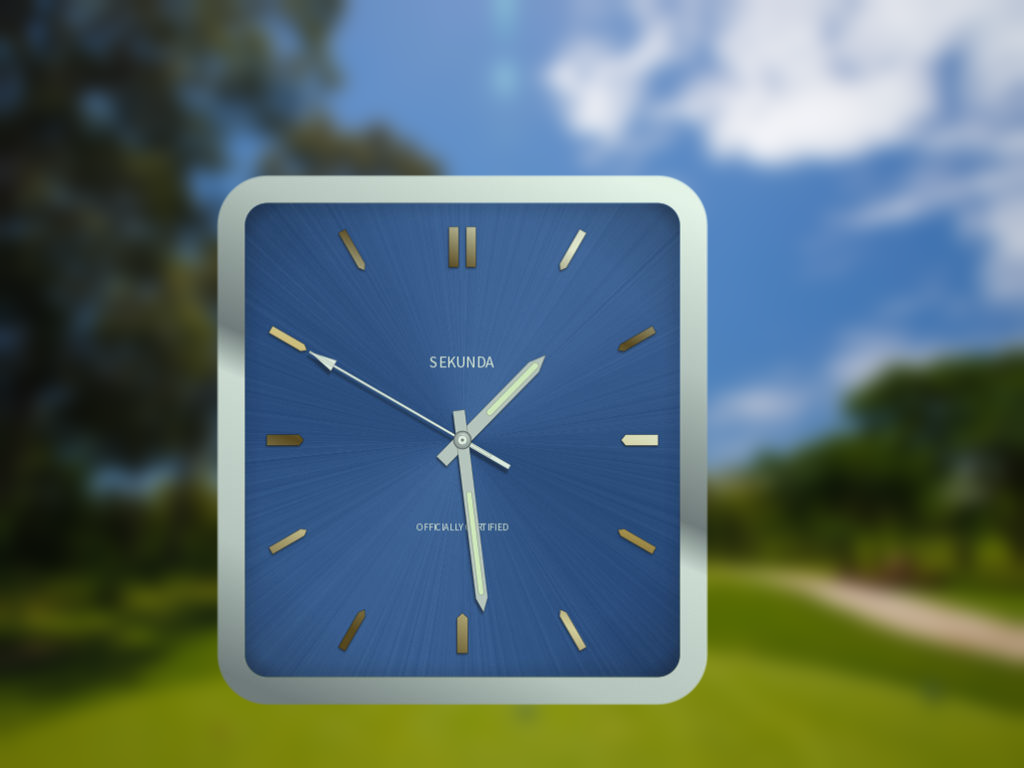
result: 1.28.50
